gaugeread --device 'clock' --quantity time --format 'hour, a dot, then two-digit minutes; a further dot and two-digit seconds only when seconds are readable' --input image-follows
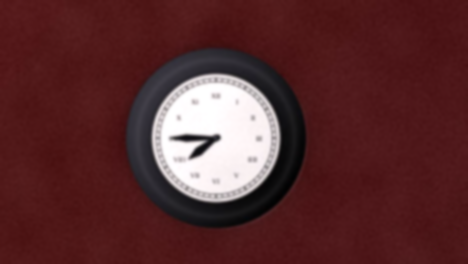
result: 7.45
